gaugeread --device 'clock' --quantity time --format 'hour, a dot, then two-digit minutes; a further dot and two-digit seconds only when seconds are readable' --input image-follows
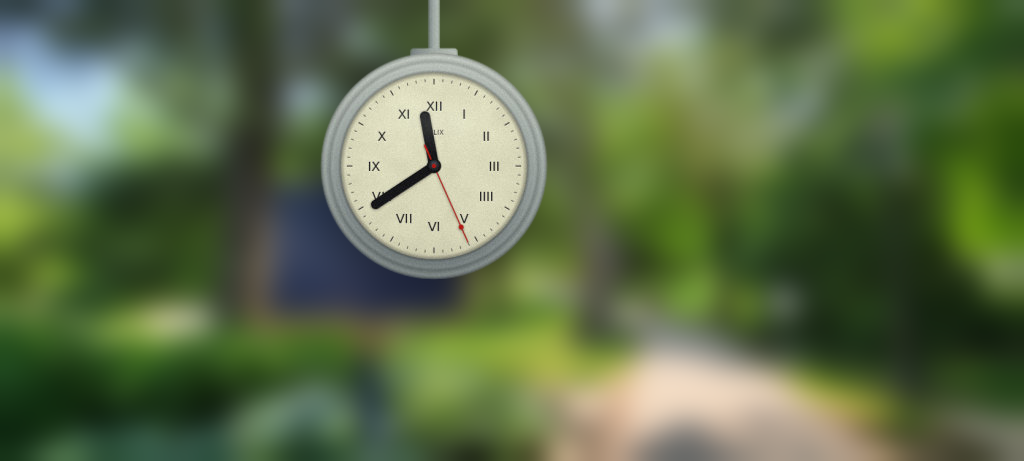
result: 11.39.26
